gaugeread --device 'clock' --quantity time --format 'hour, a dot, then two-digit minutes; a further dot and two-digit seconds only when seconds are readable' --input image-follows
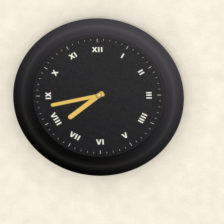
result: 7.43
